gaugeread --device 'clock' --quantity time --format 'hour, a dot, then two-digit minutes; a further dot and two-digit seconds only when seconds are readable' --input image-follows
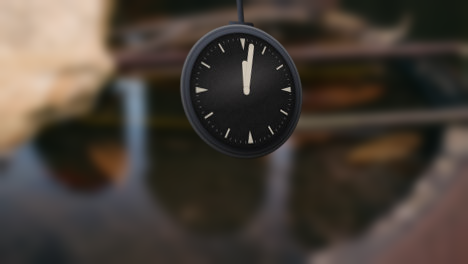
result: 12.02
